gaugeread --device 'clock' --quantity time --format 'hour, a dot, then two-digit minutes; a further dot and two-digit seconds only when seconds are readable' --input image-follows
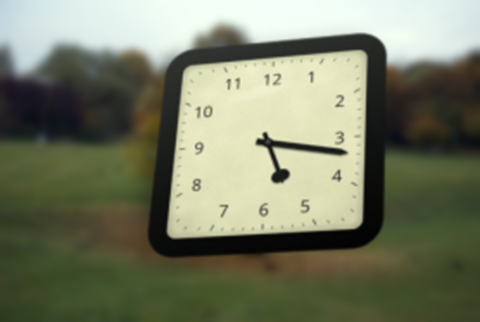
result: 5.17
